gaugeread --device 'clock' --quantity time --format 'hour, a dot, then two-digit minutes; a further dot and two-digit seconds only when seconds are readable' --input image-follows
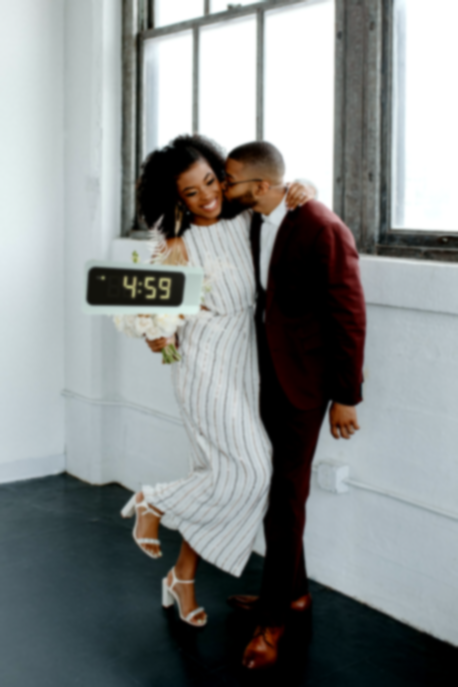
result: 4.59
